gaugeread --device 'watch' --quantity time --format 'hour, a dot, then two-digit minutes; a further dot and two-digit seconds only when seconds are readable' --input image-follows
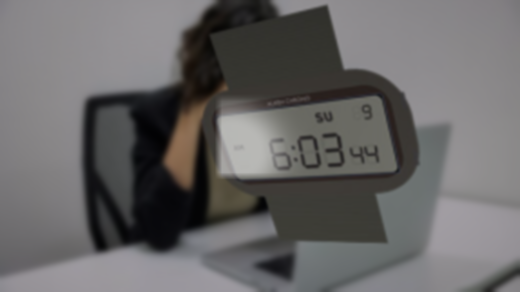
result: 6.03.44
